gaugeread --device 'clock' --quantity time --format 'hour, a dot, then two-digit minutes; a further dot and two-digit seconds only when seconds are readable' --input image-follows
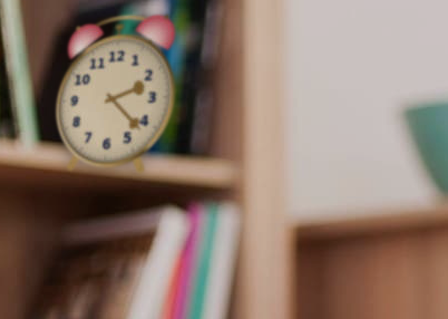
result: 2.22
